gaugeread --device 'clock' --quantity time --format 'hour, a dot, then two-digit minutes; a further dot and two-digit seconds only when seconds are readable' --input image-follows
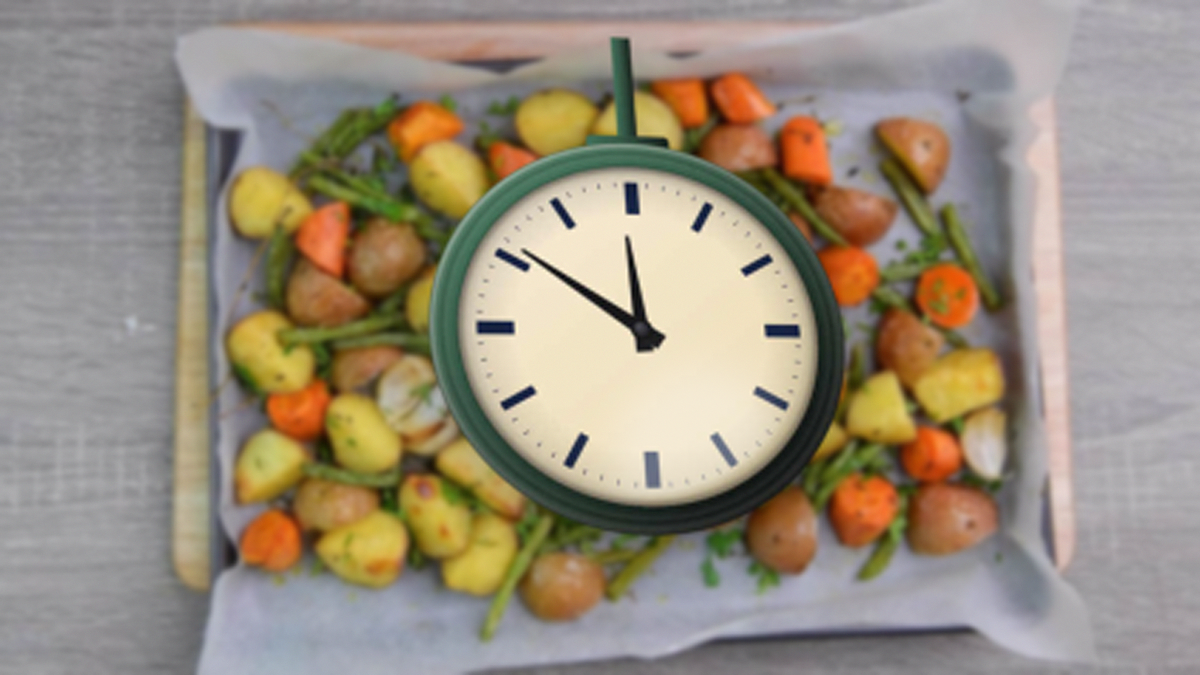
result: 11.51
